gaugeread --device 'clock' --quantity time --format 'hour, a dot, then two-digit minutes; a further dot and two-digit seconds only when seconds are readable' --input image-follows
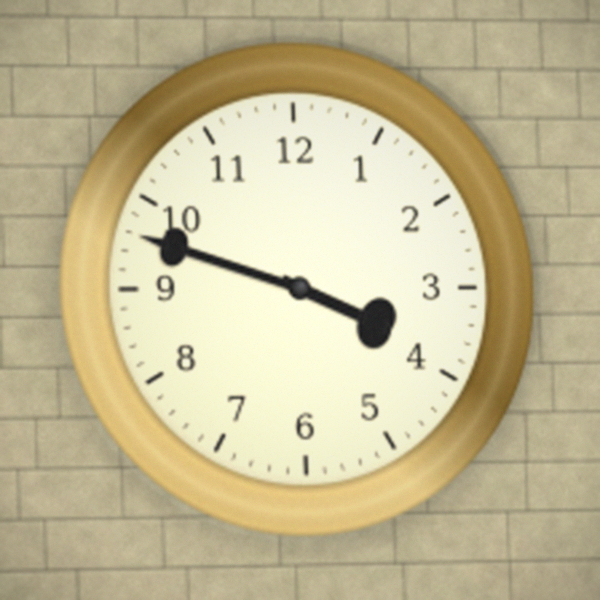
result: 3.48
